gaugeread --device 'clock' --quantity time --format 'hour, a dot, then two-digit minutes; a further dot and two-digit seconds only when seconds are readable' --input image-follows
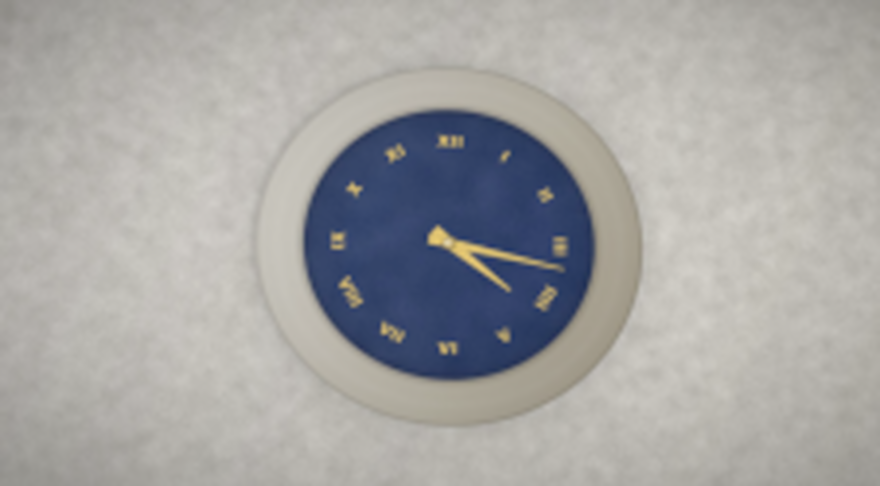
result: 4.17
